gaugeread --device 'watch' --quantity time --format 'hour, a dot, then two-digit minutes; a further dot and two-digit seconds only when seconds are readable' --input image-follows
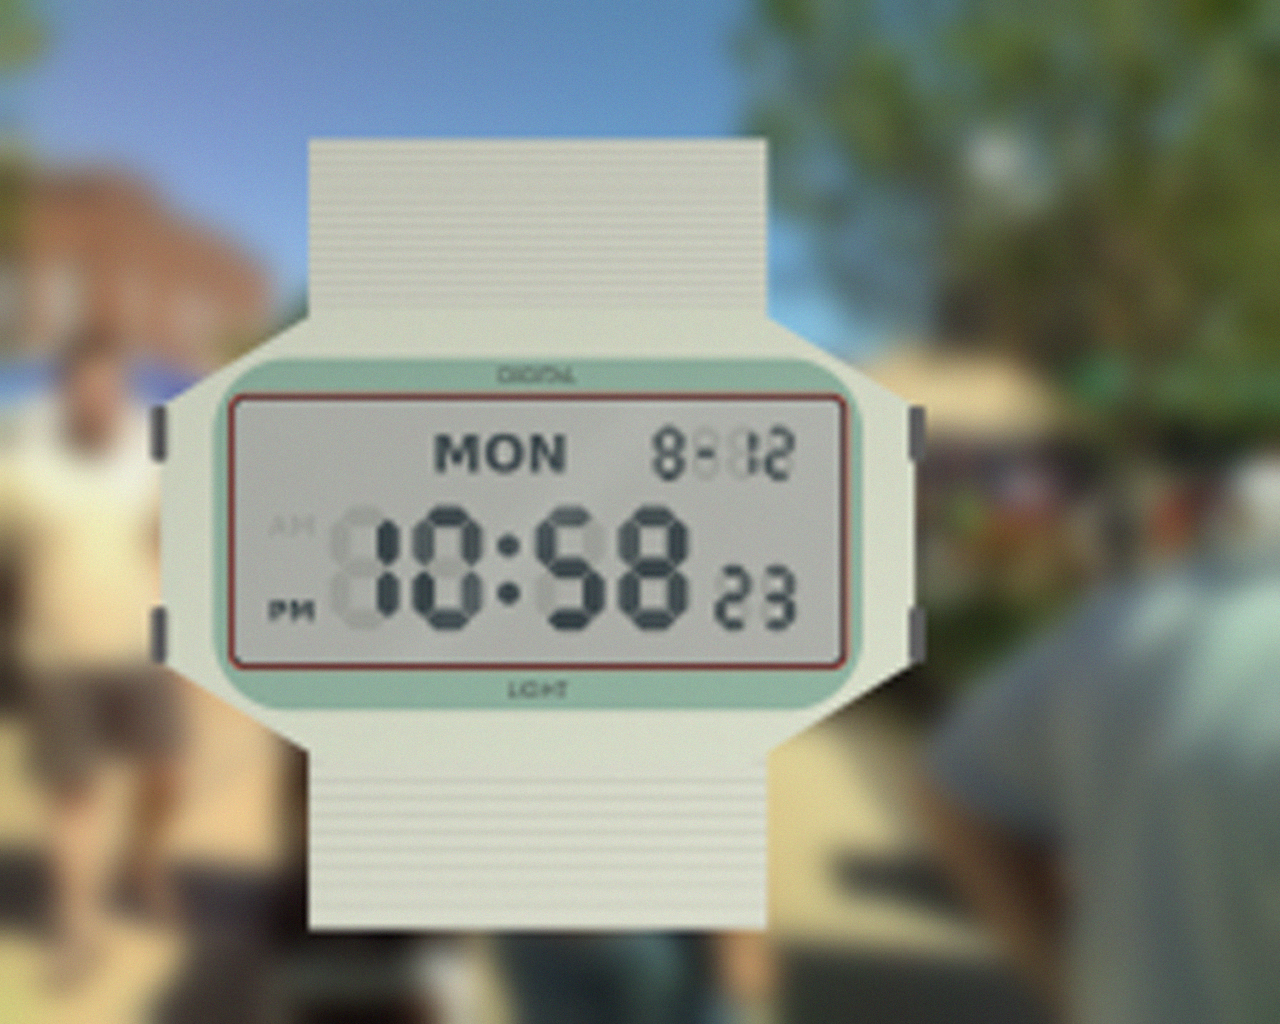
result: 10.58.23
